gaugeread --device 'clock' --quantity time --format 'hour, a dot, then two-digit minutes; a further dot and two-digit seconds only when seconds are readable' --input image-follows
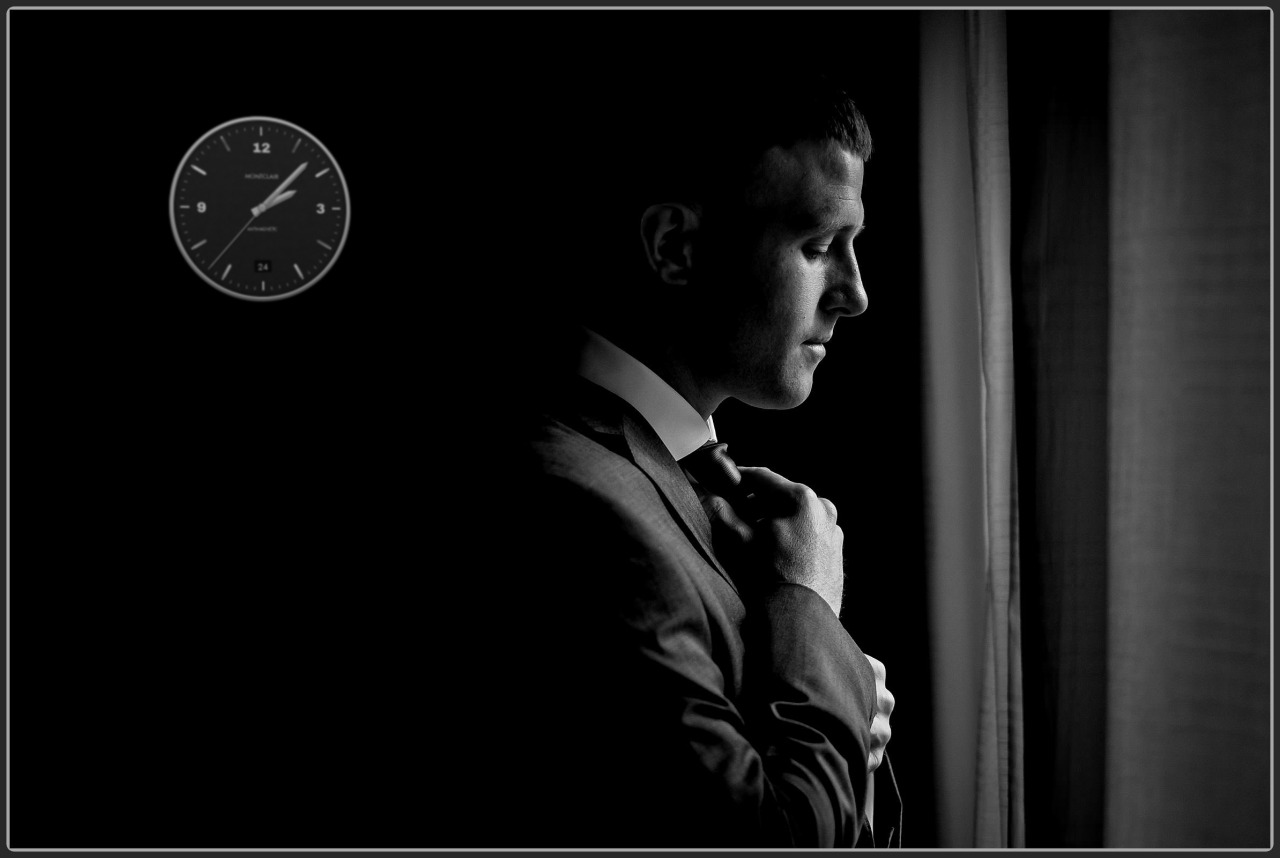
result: 2.07.37
